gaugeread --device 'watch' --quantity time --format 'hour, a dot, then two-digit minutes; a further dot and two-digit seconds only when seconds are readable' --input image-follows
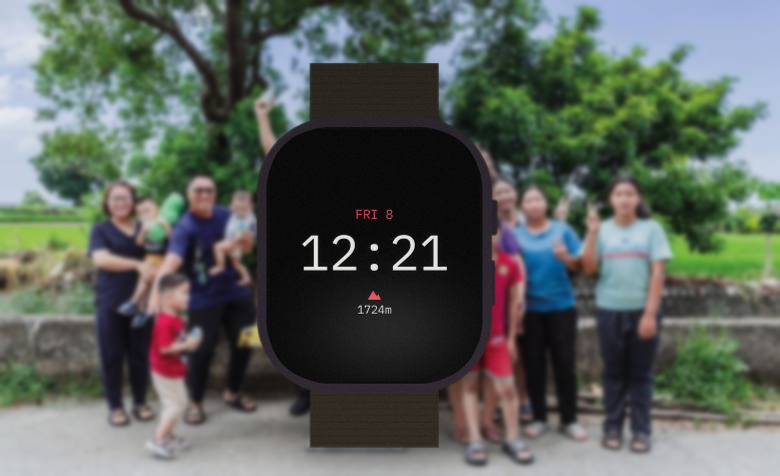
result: 12.21
